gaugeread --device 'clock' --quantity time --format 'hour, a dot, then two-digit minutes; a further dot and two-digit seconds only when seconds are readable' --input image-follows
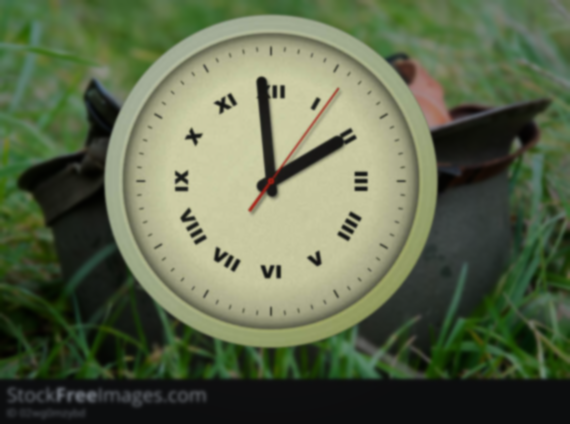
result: 1.59.06
